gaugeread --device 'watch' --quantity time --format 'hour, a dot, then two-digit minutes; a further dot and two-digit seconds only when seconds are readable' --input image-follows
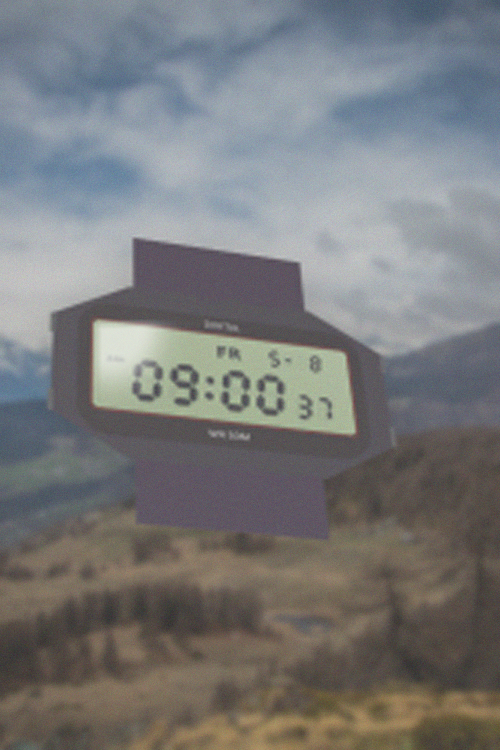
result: 9.00.37
